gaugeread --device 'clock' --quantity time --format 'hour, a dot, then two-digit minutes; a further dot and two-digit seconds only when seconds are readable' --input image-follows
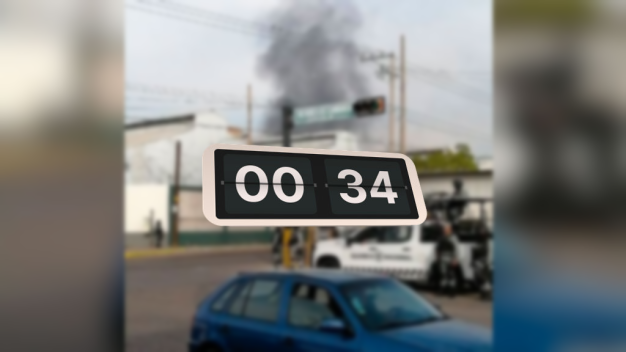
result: 0.34
